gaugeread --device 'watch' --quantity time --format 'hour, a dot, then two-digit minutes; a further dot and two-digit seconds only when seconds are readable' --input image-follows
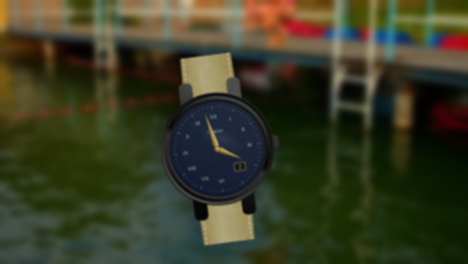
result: 3.58
